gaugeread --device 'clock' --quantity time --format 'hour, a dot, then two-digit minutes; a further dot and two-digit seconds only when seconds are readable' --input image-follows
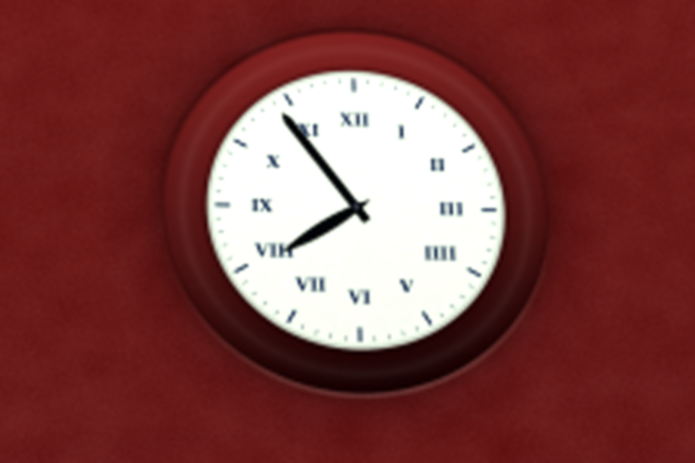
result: 7.54
